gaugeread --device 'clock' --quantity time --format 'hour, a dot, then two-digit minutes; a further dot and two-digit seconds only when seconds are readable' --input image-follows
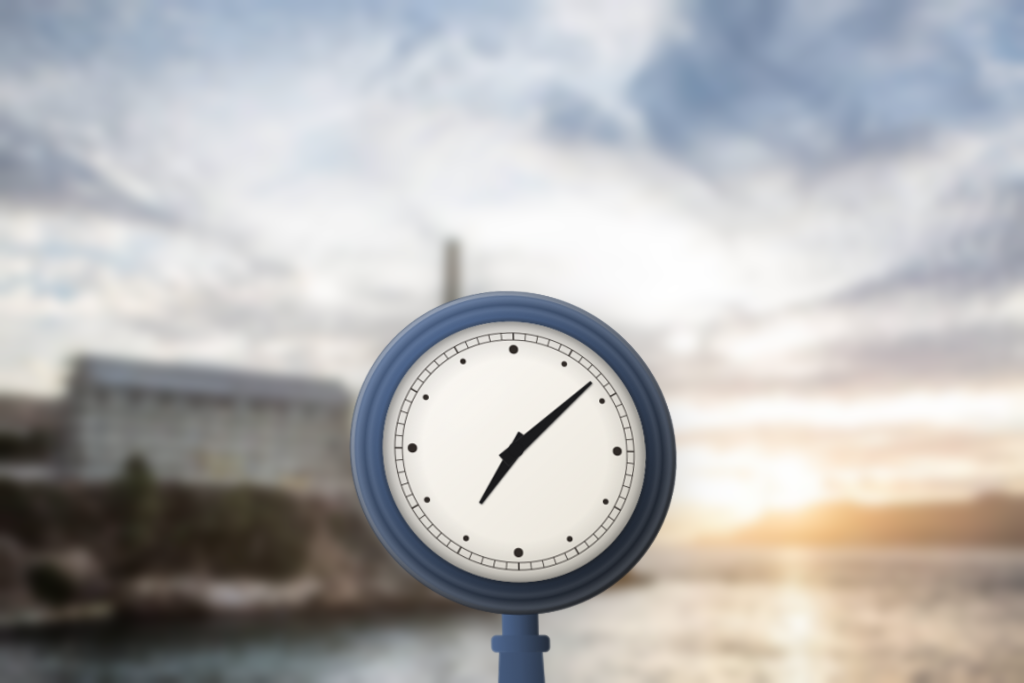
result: 7.08
